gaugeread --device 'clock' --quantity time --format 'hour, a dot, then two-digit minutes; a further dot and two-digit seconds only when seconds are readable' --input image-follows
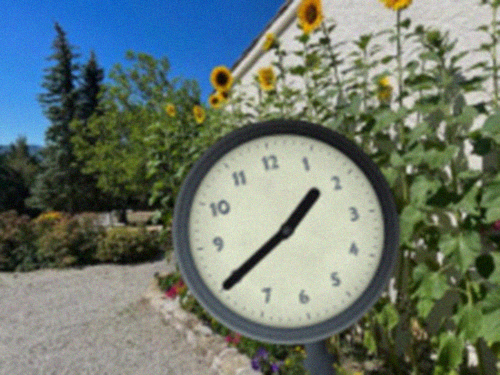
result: 1.40
